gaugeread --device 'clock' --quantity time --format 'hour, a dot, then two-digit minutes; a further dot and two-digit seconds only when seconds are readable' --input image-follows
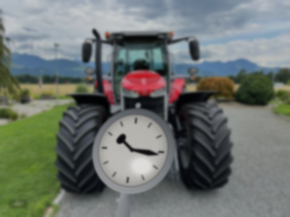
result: 10.16
